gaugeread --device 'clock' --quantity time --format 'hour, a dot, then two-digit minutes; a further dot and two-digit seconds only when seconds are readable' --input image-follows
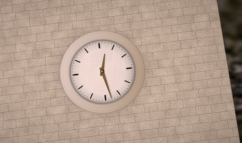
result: 12.28
